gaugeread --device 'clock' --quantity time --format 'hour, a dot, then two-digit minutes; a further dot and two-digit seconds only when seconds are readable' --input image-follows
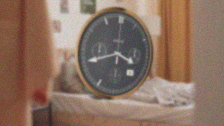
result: 3.42
